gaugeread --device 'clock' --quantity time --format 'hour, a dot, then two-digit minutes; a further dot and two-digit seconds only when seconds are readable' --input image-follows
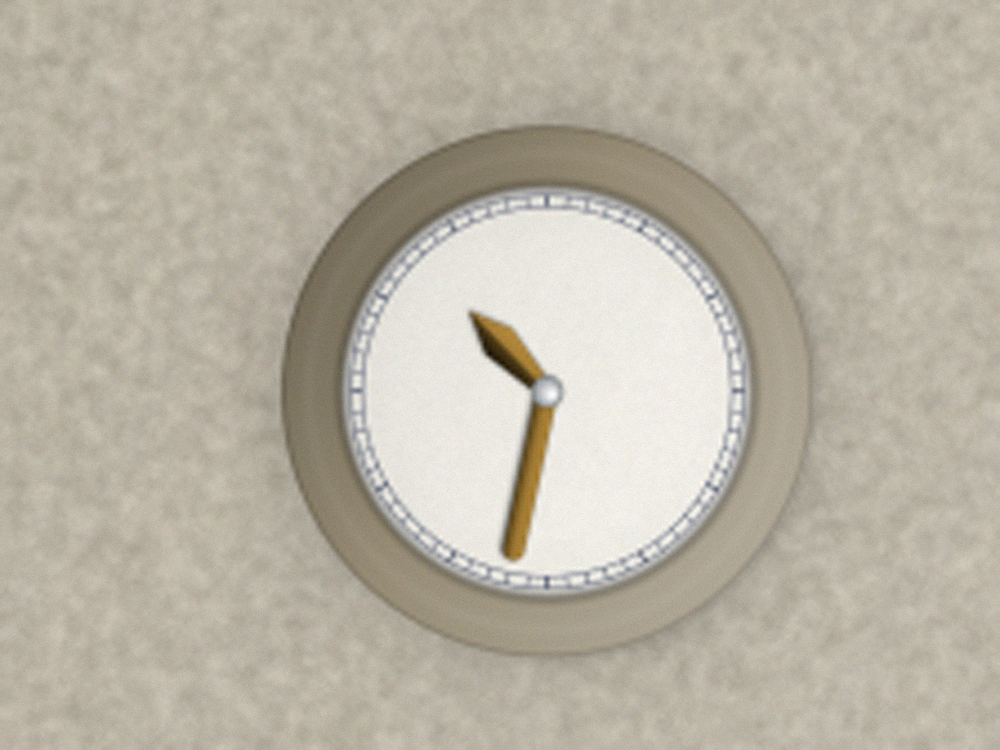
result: 10.32
